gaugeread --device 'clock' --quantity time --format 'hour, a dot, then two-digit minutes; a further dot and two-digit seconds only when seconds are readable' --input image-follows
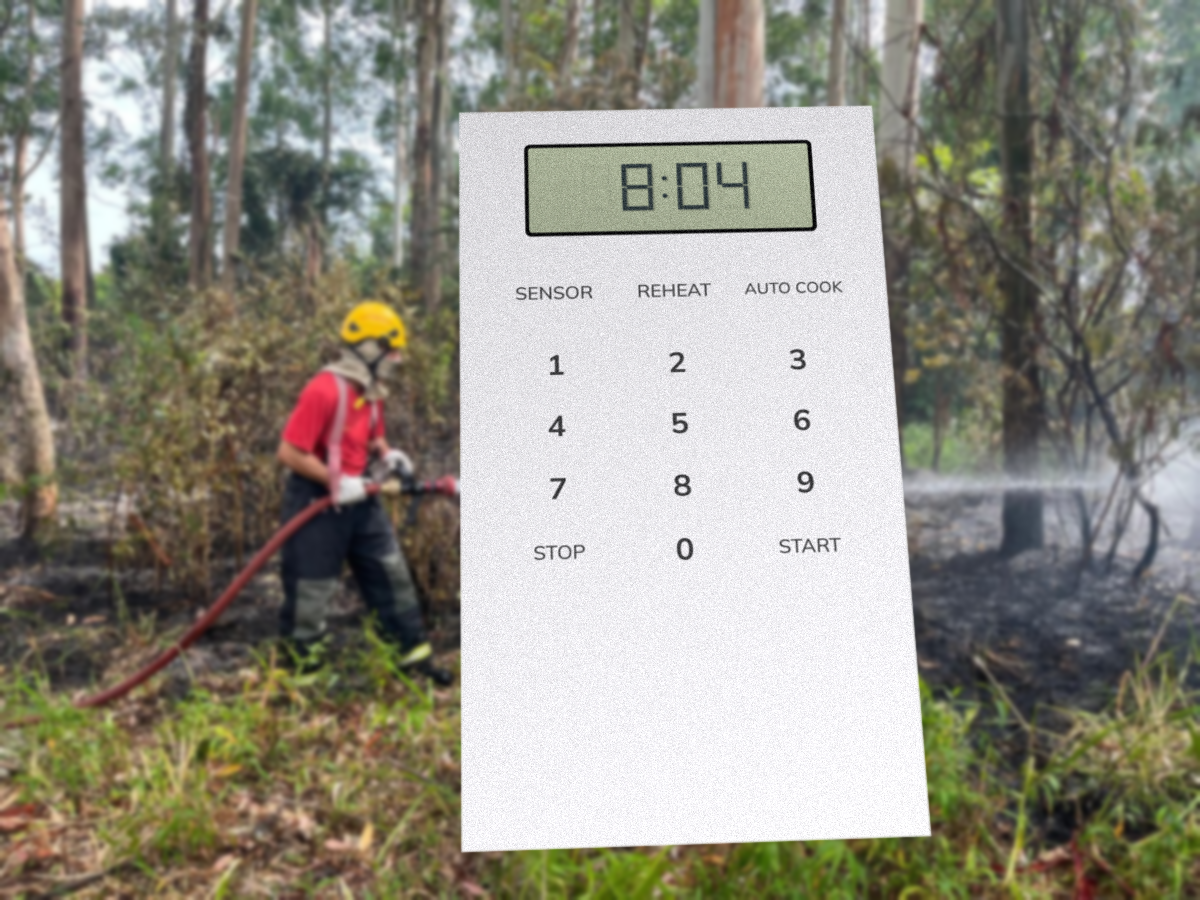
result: 8.04
